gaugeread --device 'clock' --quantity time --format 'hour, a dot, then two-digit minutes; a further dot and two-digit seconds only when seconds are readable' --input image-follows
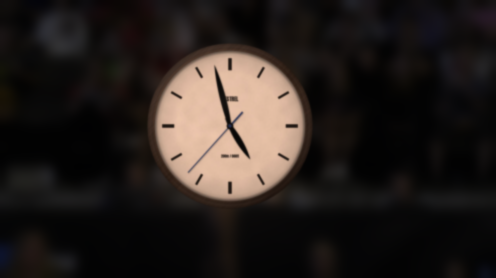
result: 4.57.37
